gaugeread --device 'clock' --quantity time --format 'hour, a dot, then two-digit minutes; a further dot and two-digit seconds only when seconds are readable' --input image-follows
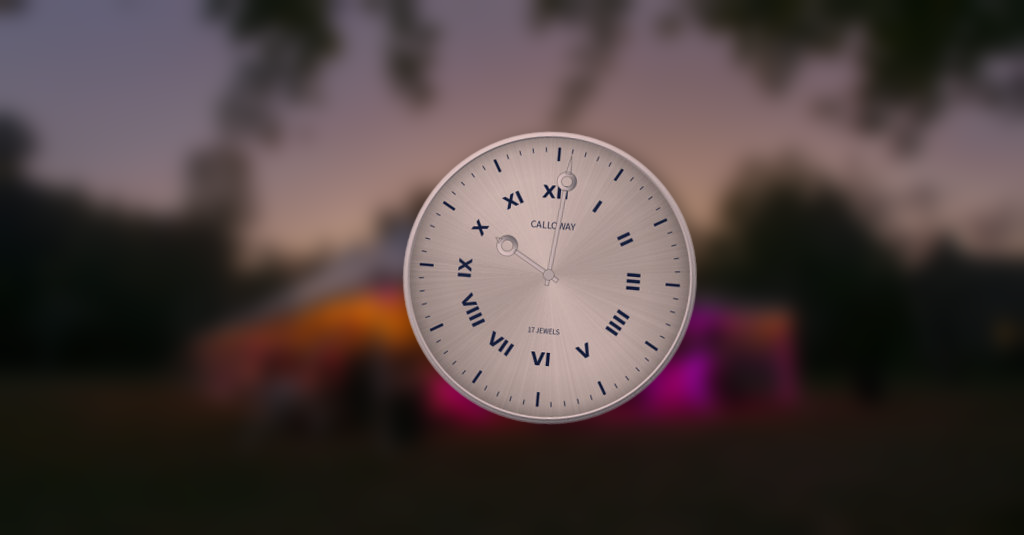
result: 10.01
